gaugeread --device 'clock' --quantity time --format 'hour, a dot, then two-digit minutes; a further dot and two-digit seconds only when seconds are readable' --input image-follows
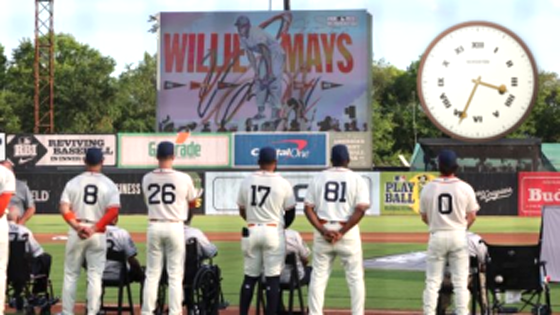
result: 3.34
